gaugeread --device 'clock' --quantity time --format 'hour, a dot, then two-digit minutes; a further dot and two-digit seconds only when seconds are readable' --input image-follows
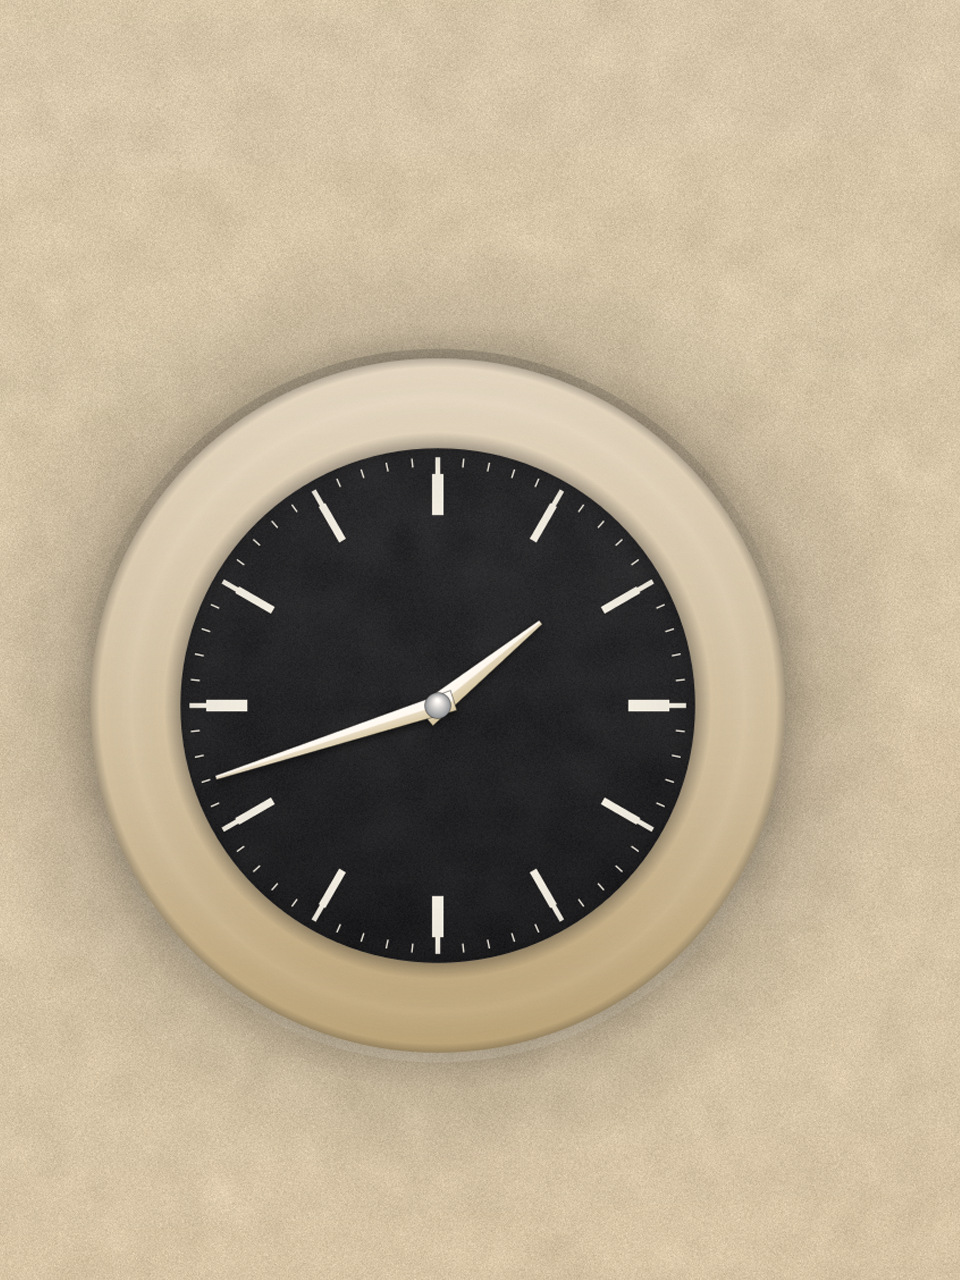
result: 1.42
